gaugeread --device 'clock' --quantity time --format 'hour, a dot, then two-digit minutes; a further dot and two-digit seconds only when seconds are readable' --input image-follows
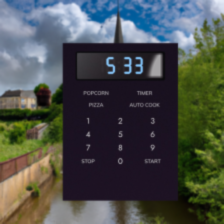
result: 5.33
